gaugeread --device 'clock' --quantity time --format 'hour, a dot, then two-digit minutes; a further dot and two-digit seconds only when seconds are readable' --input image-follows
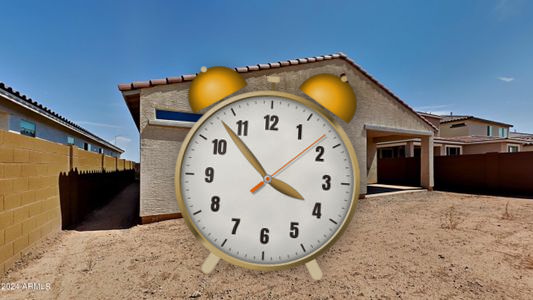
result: 3.53.08
